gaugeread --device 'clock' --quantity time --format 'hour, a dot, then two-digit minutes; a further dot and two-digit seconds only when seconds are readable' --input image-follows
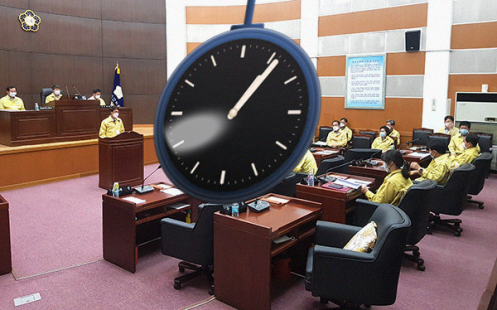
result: 1.06
